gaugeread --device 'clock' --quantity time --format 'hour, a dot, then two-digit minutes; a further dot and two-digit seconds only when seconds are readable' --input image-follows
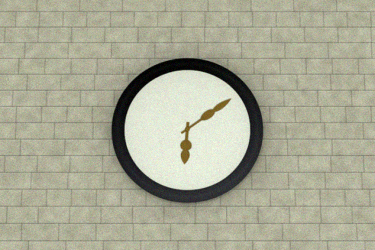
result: 6.09
